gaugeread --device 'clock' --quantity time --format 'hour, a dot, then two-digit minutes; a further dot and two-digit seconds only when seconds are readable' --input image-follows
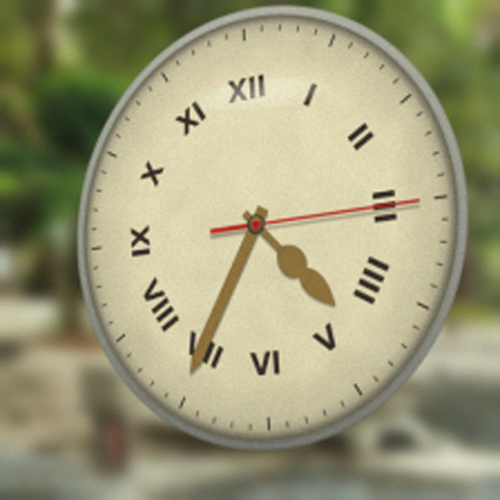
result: 4.35.15
